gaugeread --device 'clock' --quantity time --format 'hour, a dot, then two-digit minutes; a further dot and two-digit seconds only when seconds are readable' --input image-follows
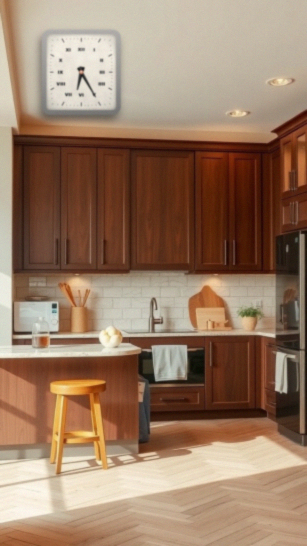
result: 6.25
